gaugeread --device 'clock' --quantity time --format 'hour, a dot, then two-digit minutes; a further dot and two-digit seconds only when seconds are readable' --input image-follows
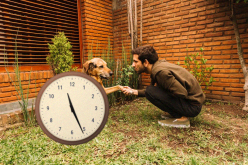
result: 11.26
